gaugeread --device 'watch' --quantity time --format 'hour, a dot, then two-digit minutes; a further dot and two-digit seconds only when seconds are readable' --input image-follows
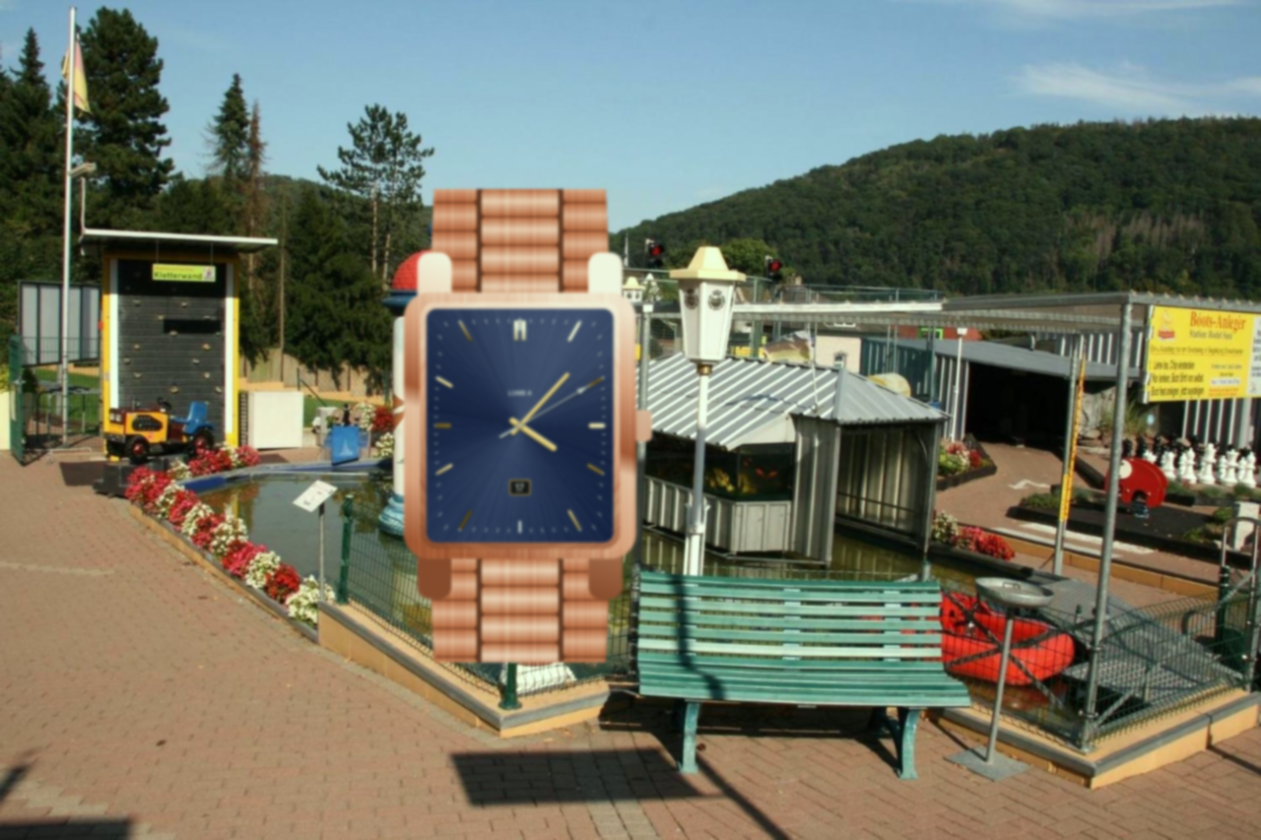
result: 4.07.10
